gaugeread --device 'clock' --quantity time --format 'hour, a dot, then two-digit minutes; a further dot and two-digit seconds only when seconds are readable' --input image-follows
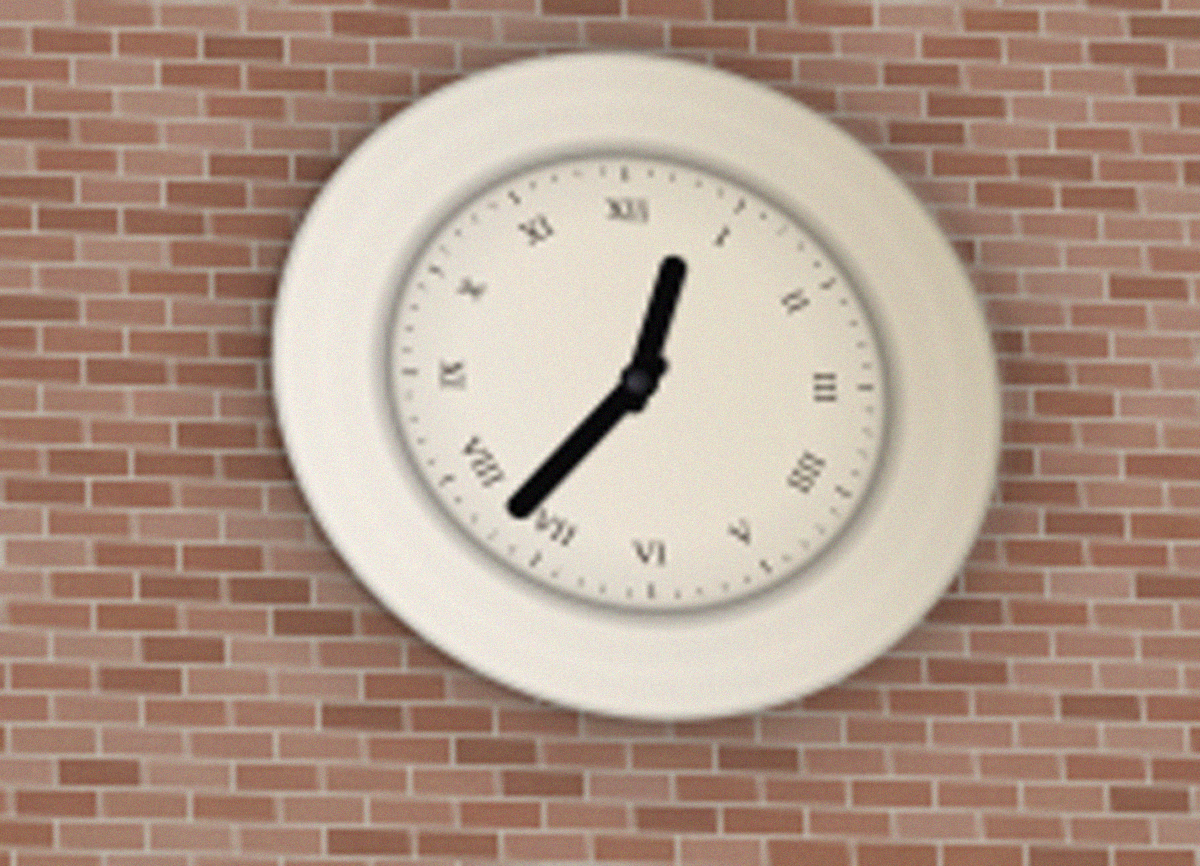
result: 12.37
